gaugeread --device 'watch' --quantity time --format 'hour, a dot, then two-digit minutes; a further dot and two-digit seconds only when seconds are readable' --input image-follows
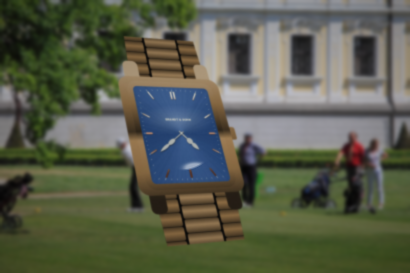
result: 4.39
